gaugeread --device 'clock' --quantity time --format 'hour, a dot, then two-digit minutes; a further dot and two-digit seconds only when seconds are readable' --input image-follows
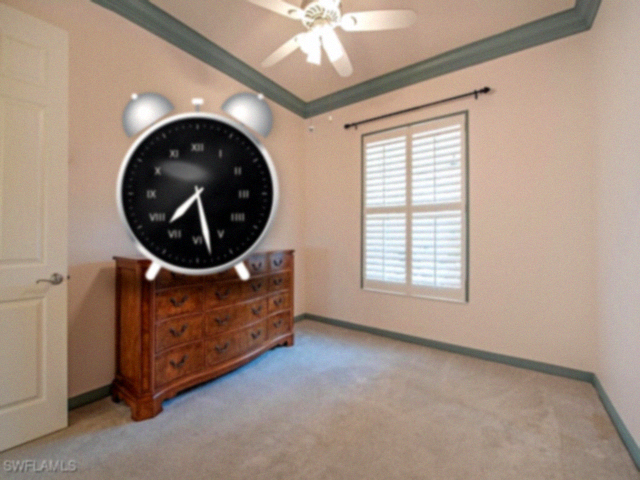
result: 7.28
